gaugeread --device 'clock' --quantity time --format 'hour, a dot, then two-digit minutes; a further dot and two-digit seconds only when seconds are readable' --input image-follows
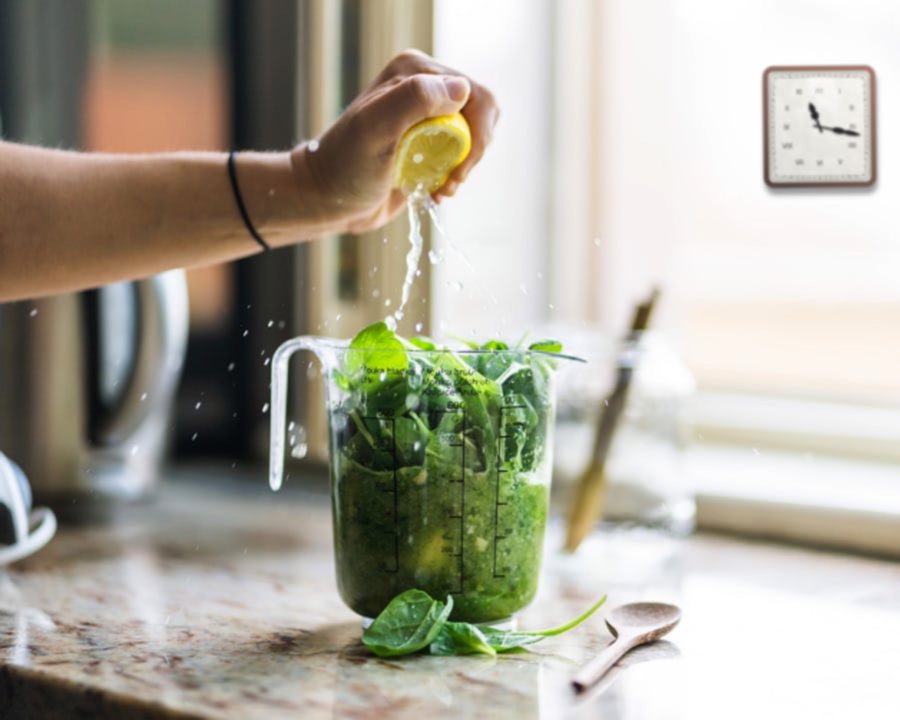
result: 11.17
